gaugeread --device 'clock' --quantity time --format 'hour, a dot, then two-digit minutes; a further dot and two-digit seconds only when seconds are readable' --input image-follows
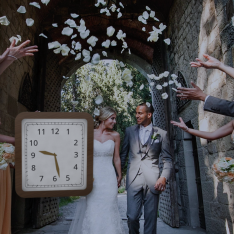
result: 9.28
